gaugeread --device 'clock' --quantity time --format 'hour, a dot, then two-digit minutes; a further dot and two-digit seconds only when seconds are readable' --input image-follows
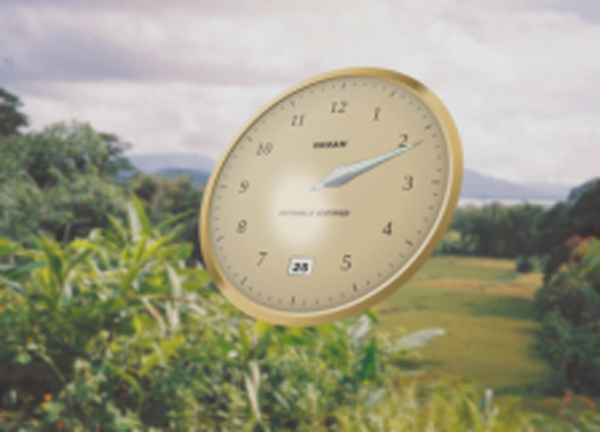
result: 2.11
